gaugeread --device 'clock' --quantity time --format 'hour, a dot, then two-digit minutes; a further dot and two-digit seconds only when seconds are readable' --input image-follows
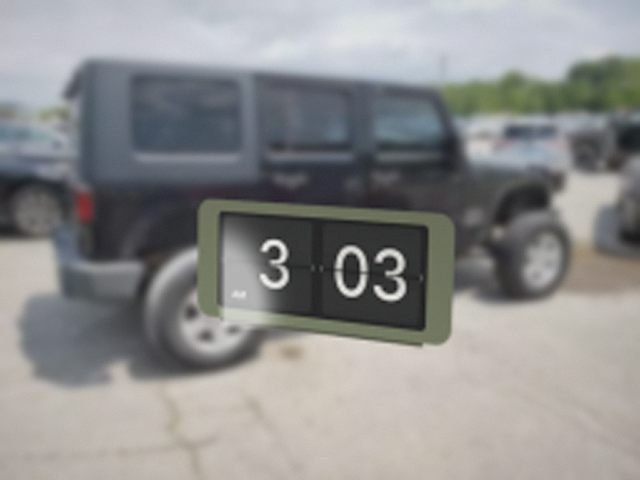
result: 3.03
